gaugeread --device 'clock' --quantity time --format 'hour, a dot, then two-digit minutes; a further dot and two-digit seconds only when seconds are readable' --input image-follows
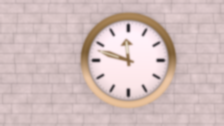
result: 11.48
